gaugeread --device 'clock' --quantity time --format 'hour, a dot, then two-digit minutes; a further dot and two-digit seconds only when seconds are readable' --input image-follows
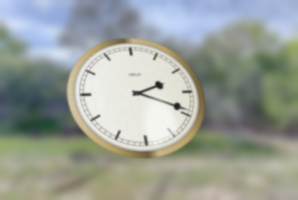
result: 2.19
